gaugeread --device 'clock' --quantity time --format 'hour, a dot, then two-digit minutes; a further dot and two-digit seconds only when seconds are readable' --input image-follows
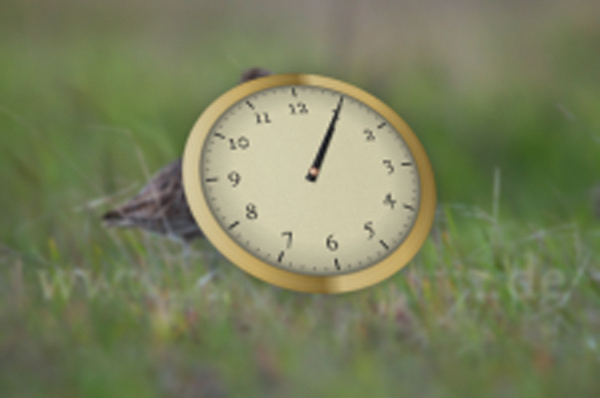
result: 1.05
